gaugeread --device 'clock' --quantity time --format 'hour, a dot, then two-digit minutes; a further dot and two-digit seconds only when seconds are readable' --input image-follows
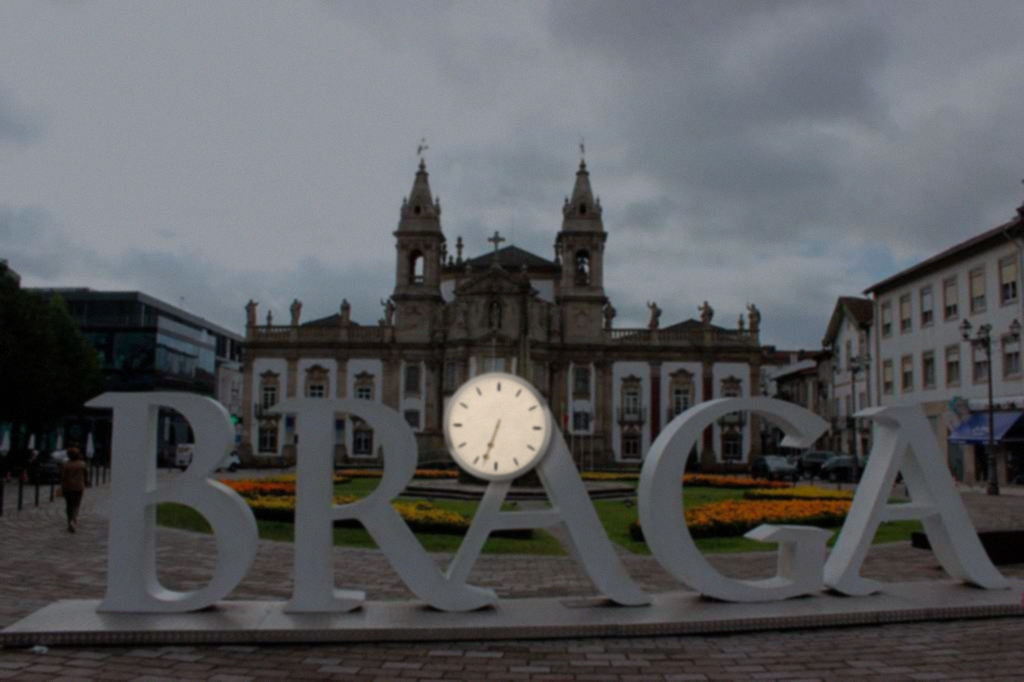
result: 6.33
